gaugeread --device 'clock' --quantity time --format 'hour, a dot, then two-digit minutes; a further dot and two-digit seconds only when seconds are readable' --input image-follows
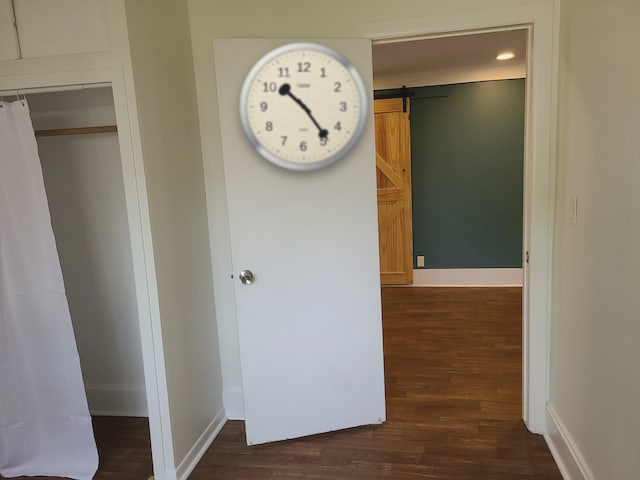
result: 10.24
